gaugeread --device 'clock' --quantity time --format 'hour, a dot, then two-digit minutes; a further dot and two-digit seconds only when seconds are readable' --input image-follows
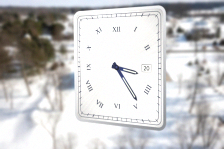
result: 3.24
